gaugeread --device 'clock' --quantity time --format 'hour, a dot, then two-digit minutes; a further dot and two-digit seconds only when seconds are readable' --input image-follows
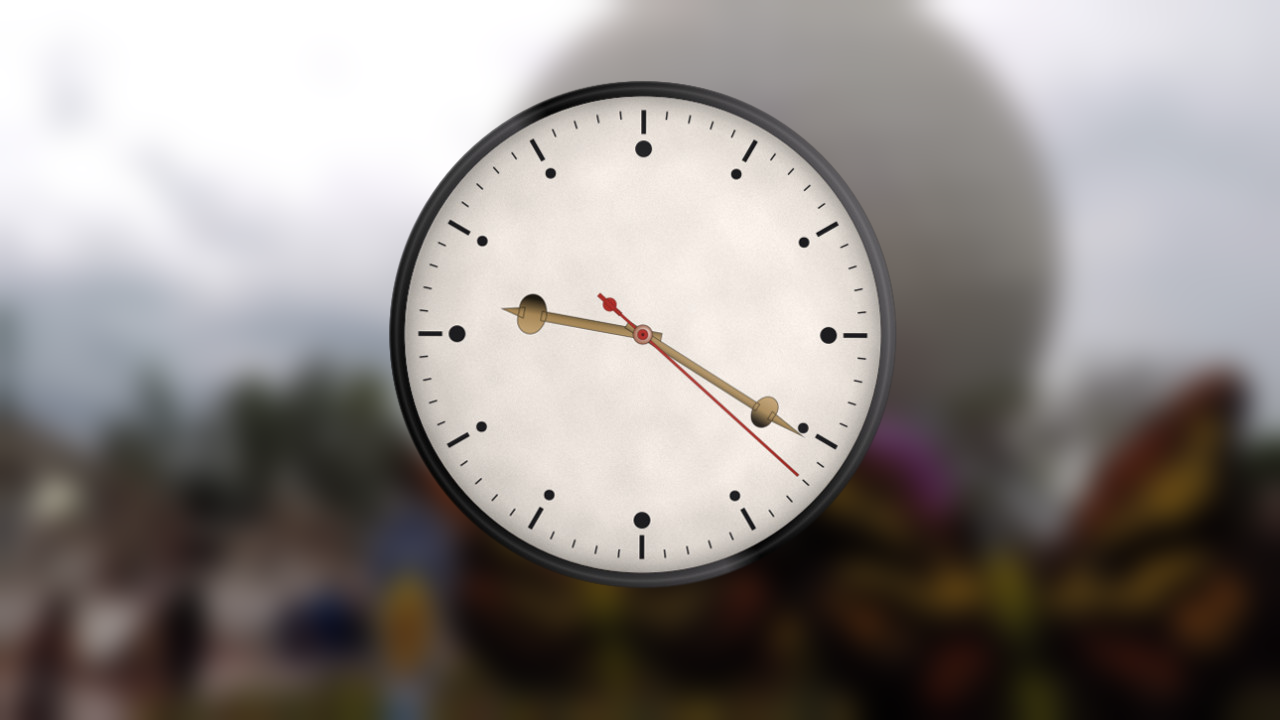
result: 9.20.22
